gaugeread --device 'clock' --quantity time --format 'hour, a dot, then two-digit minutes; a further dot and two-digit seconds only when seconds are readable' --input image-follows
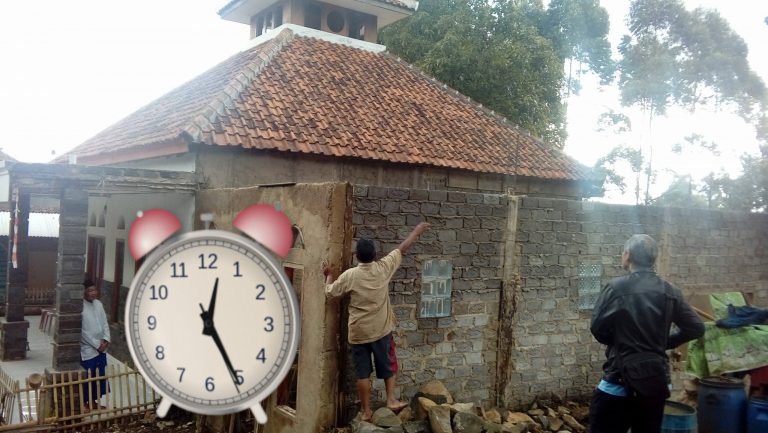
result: 12.25.26
